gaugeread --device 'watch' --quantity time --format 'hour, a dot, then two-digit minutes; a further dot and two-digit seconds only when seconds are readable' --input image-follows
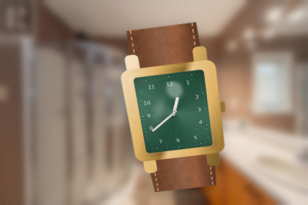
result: 12.39
